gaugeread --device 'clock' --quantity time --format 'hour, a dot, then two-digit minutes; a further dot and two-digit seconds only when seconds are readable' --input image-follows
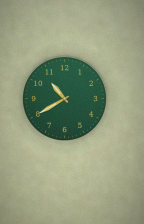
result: 10.40
